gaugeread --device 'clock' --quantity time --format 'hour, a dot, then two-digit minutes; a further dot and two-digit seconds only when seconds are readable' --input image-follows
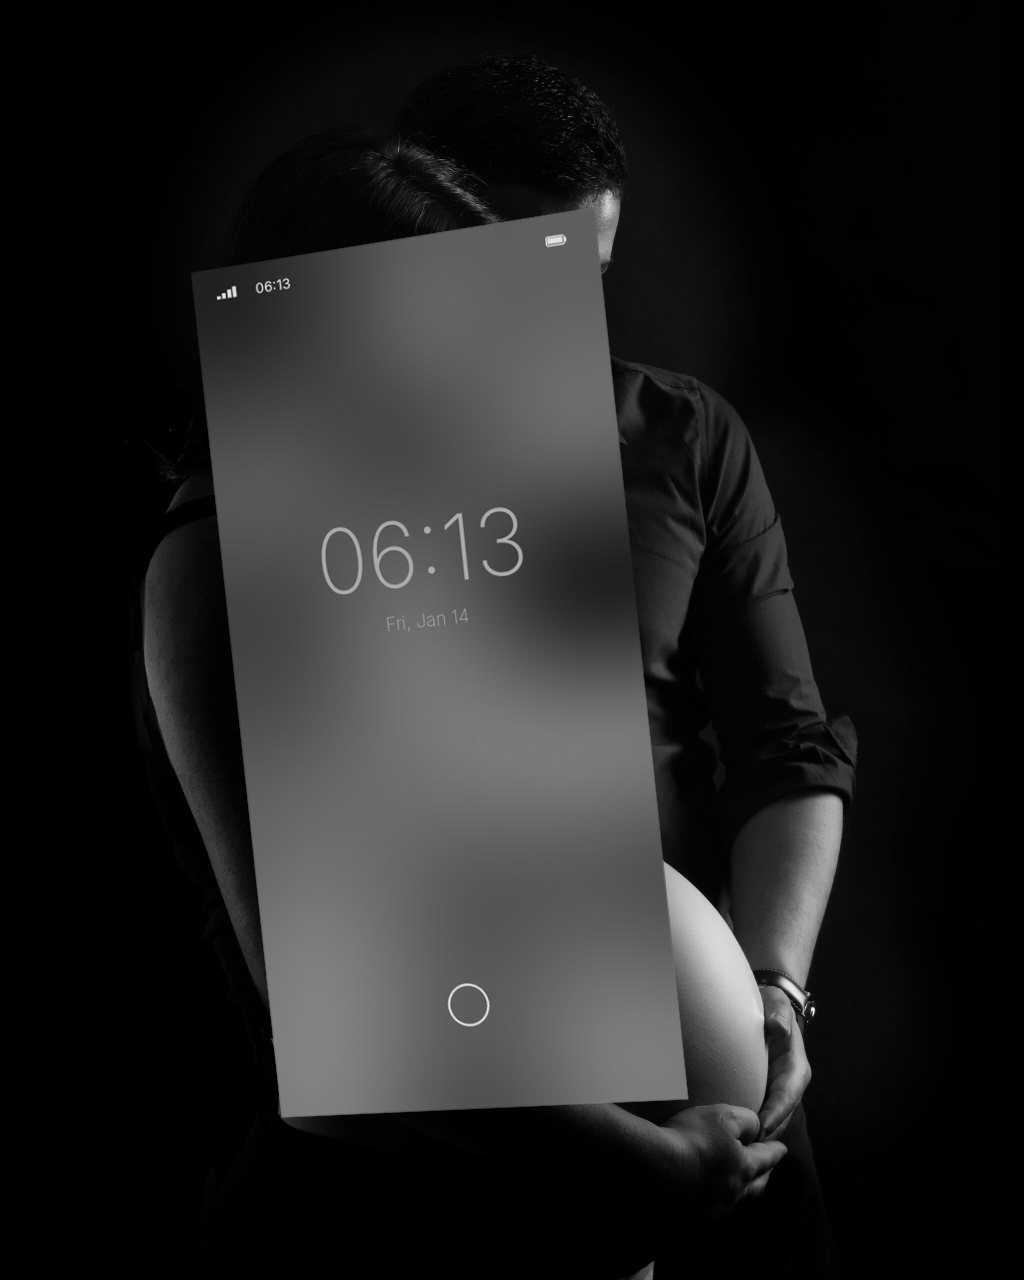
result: 6.13
